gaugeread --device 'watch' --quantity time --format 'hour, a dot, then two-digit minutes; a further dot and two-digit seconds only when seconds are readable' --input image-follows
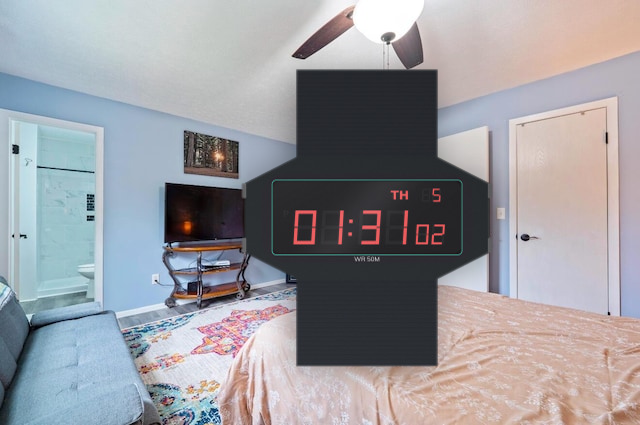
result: 1.31.02
